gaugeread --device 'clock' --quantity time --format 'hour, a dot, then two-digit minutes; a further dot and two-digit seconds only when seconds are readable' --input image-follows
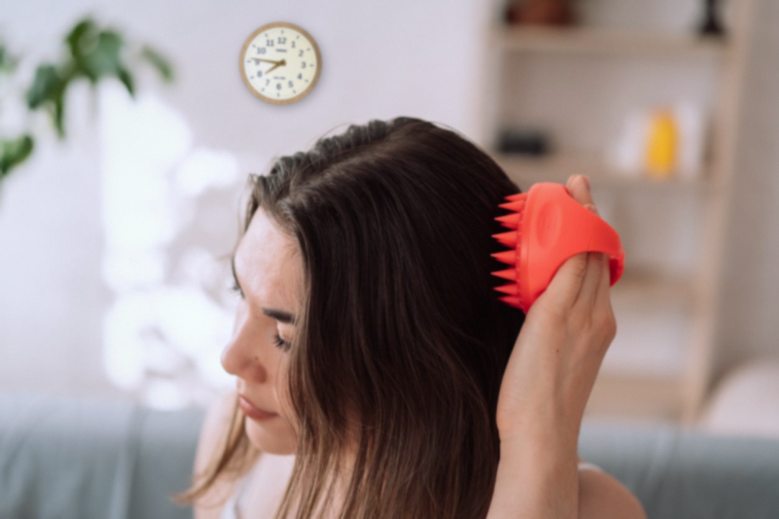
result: 7.46
